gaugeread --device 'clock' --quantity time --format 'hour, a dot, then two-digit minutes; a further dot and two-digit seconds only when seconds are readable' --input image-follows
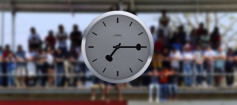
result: 7.15
